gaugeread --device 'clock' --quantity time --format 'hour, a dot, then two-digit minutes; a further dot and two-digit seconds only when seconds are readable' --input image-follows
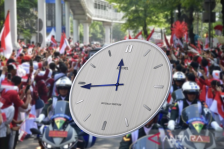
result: 11.44
